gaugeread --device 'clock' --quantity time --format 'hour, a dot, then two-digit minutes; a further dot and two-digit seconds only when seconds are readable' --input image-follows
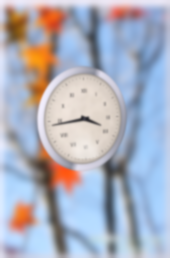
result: 3.44
